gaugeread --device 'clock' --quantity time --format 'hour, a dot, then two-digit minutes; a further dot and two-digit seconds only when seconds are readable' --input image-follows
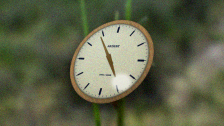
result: 4.54
